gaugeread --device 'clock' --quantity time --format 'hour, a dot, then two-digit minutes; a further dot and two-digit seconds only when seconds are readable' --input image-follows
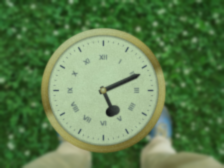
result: 5.11
